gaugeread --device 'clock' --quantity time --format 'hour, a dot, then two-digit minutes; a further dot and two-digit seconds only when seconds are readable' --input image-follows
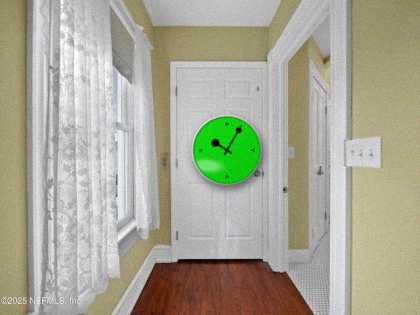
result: 10.05
